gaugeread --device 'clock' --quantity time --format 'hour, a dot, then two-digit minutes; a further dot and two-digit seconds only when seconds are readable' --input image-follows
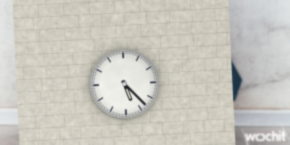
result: 5.23
